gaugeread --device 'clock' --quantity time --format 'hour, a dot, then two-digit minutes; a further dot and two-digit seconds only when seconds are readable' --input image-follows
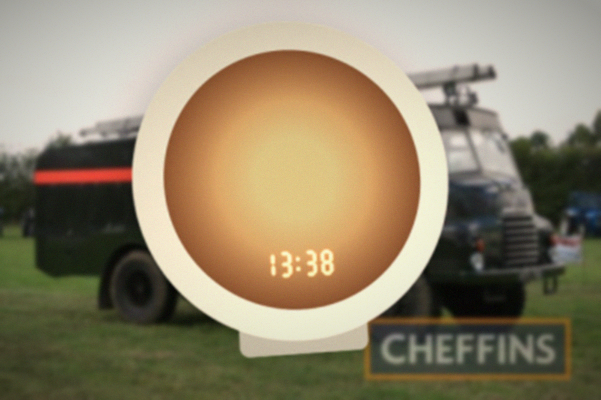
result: 13.38
